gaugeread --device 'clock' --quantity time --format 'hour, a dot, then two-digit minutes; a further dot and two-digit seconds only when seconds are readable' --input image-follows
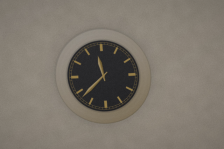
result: 11.38
